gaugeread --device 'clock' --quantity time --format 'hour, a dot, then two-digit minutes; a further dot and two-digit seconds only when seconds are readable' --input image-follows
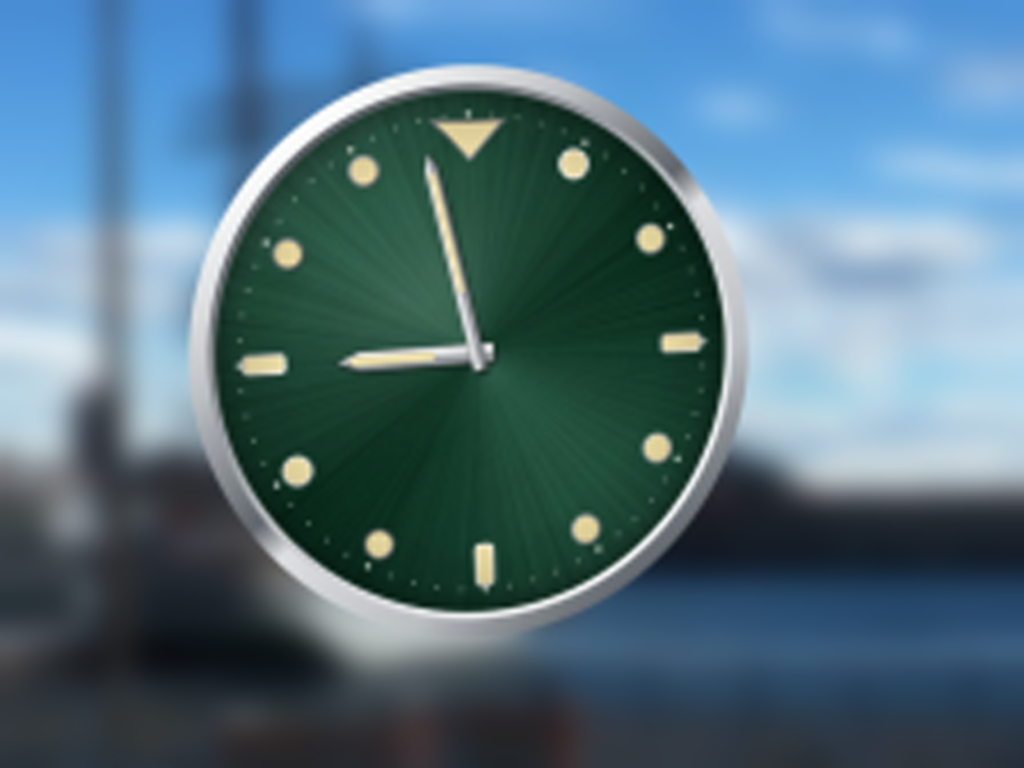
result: 8.58
